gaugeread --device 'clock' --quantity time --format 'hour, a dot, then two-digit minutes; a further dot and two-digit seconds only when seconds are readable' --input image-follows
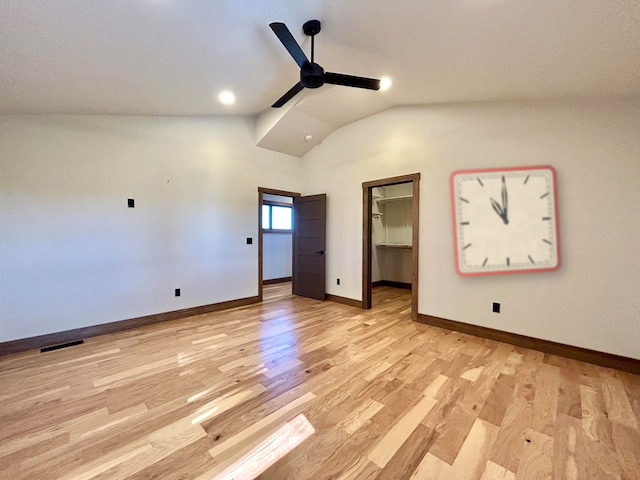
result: 11.00
